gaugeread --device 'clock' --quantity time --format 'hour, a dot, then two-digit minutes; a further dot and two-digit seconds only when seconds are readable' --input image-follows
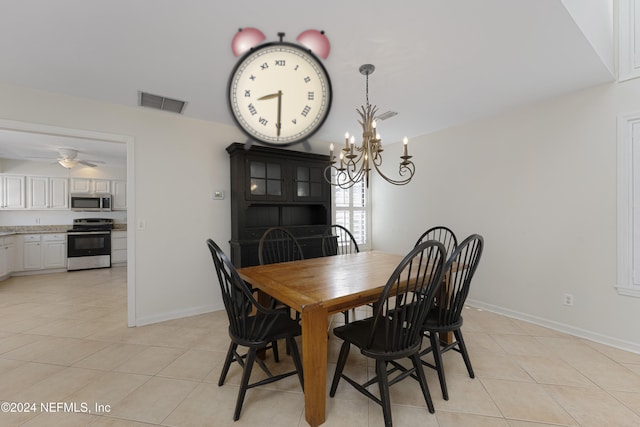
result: 8.30
